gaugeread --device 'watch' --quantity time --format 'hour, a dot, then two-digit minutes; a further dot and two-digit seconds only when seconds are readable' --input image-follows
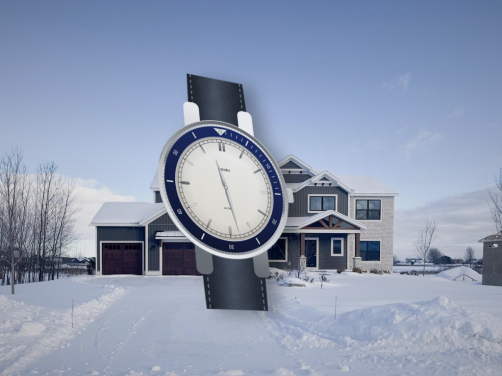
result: 11.28
